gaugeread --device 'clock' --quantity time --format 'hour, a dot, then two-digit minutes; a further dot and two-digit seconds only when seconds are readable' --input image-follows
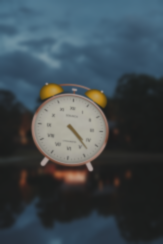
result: 4.23
